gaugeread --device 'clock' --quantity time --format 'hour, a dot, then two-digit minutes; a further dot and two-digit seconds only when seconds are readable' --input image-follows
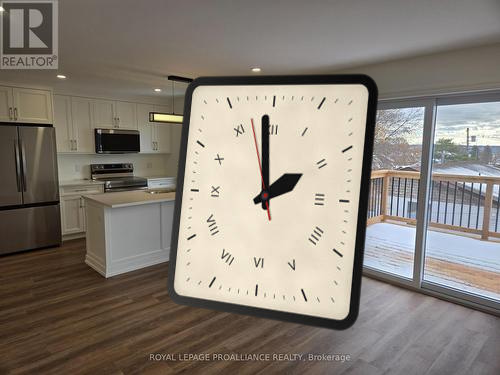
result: 1.58.57
